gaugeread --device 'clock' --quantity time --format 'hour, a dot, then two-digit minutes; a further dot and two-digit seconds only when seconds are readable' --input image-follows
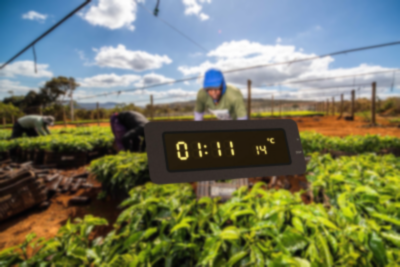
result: 1.11
